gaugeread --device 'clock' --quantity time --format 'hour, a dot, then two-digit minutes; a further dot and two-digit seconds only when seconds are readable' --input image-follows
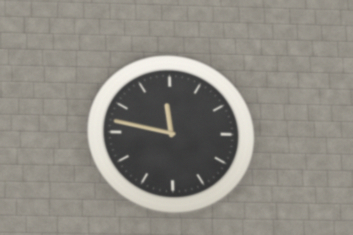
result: 11.47
